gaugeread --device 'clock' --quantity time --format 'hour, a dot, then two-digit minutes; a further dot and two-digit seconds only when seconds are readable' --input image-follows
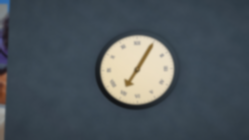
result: 7.05
